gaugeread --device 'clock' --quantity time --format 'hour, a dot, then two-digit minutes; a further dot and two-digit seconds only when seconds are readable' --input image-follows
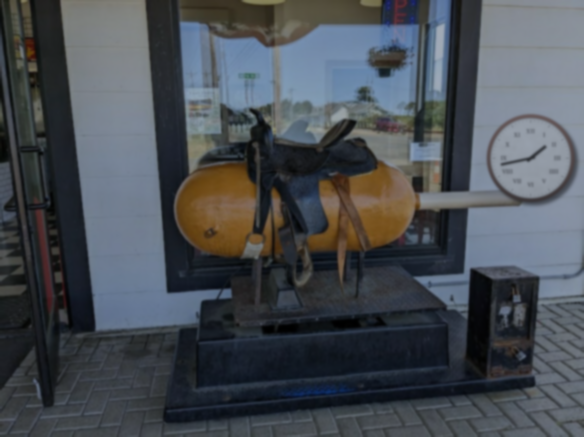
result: 1.43
